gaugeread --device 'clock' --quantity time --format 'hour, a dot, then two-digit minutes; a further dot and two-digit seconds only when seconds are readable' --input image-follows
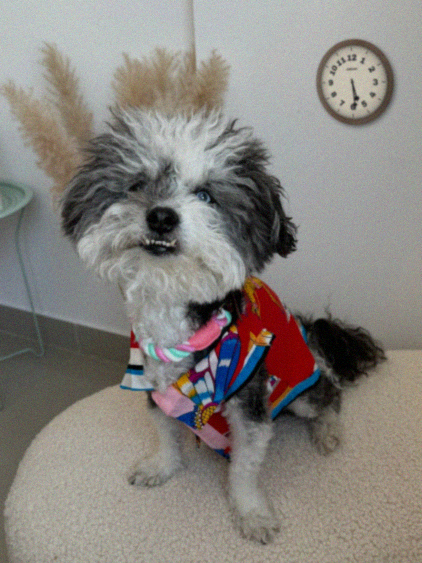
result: 5.29
